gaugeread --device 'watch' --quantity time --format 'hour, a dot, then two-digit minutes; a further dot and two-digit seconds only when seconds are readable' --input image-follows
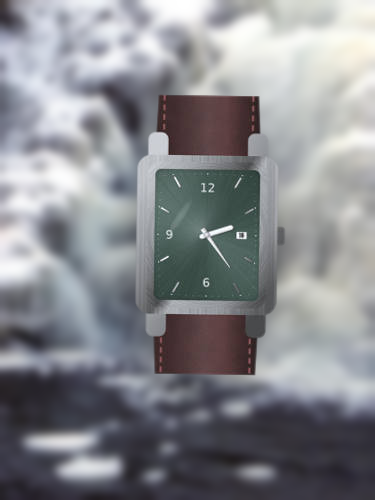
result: 2.24
